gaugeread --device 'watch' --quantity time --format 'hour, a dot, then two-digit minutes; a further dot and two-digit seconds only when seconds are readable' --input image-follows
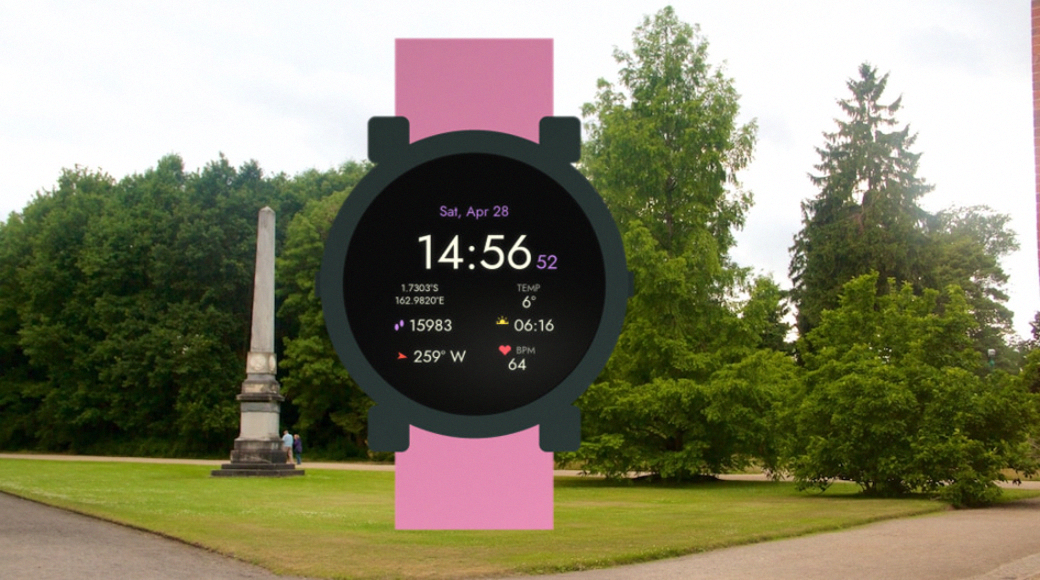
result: 14.56.52
